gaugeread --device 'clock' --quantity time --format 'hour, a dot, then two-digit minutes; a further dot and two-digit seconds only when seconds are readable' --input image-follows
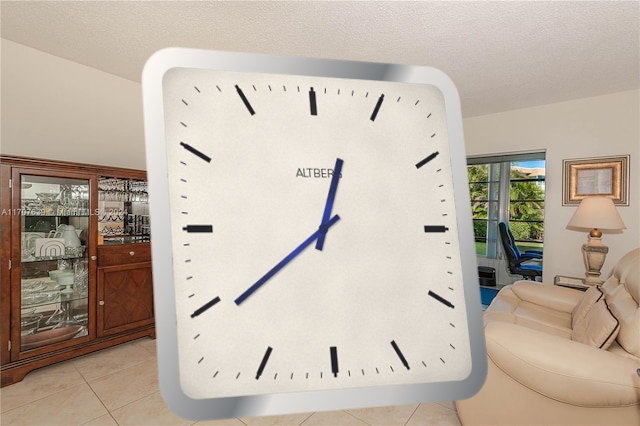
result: 12.39
